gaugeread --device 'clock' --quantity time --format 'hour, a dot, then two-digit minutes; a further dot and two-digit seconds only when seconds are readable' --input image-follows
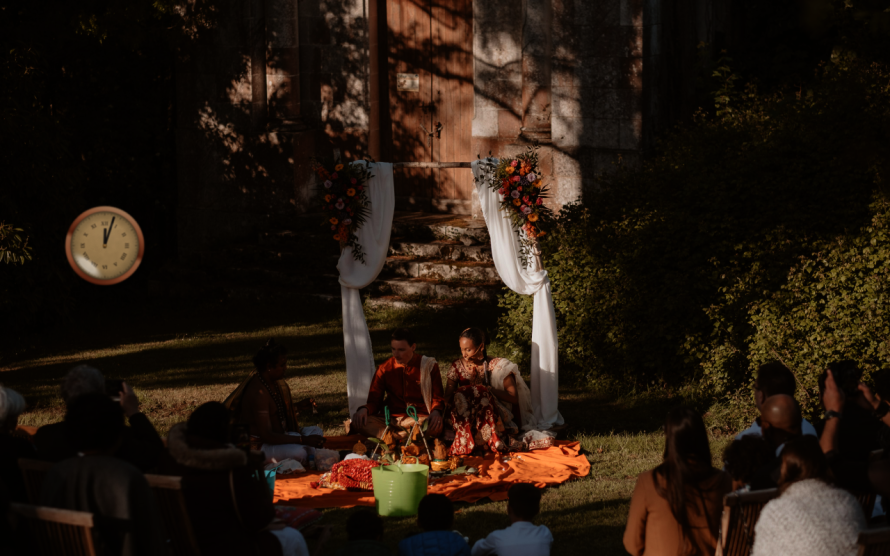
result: 12.03
